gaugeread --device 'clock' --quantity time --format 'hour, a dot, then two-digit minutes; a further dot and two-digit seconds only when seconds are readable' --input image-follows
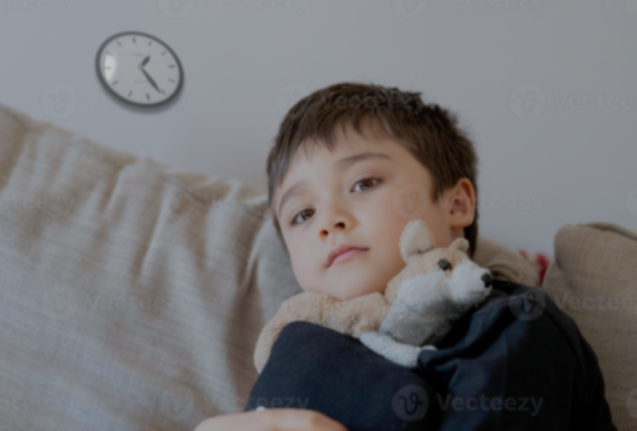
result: 1.26
